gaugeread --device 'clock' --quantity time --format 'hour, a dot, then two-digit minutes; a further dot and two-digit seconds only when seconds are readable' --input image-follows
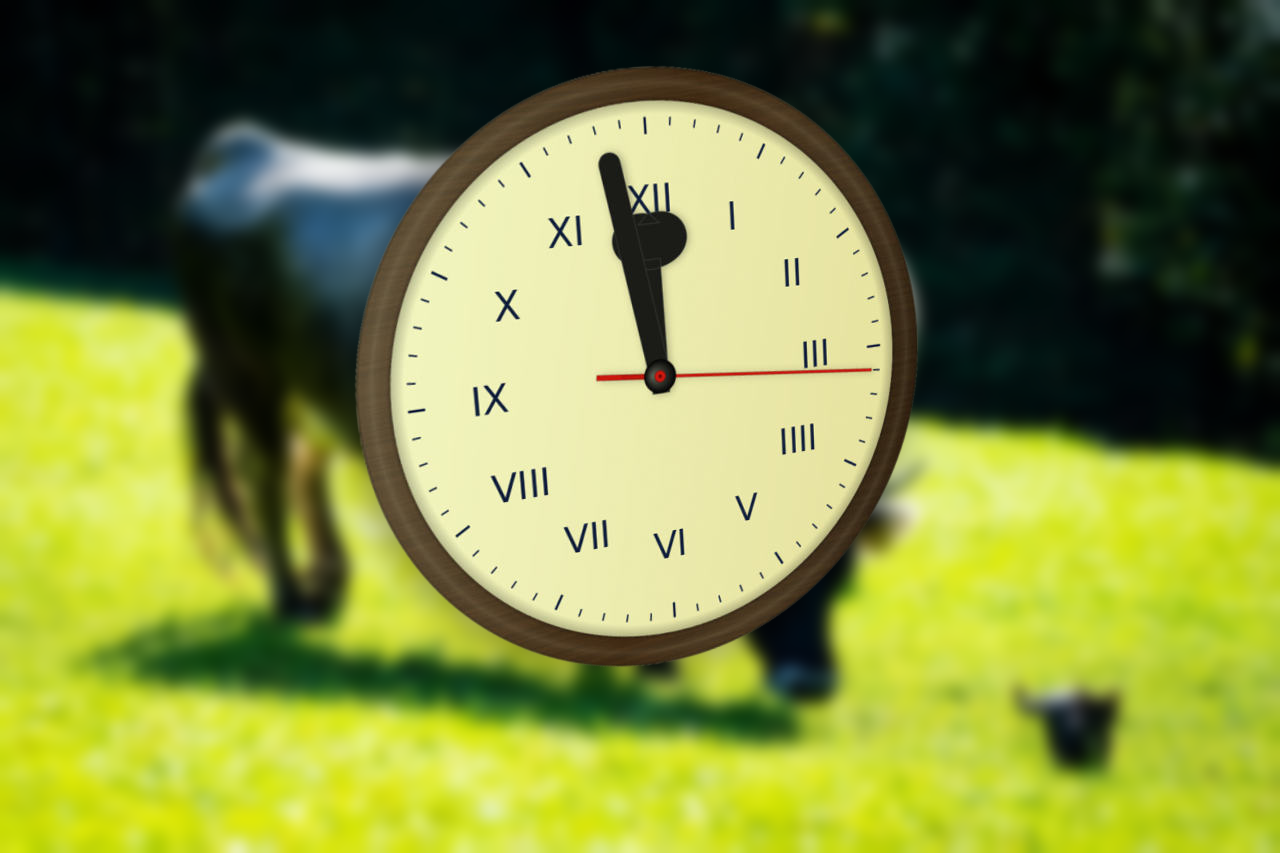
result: 11.58.16
